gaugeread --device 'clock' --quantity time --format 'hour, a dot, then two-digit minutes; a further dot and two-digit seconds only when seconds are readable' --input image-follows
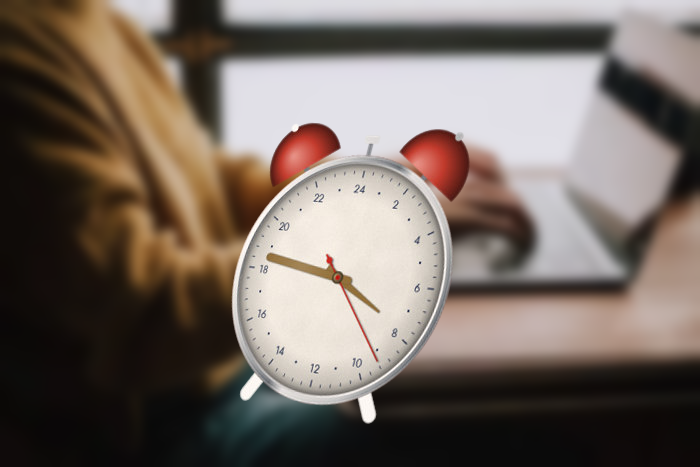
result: 7.46.23
